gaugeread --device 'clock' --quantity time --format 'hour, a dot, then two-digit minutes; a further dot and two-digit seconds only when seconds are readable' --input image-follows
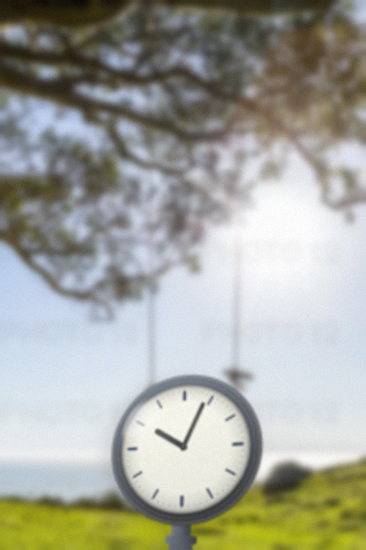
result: 10.04
